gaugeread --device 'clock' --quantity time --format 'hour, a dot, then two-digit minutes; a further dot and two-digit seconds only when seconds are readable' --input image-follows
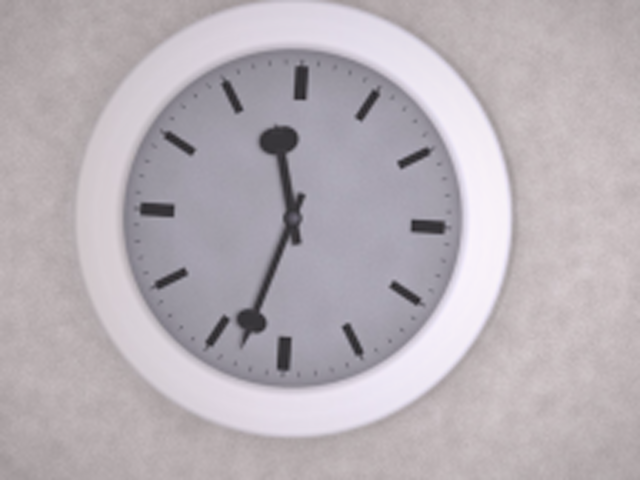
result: 11.33
